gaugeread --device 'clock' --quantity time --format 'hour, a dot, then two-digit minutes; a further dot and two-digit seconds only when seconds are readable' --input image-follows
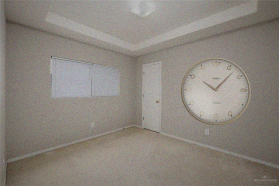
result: 10.07
